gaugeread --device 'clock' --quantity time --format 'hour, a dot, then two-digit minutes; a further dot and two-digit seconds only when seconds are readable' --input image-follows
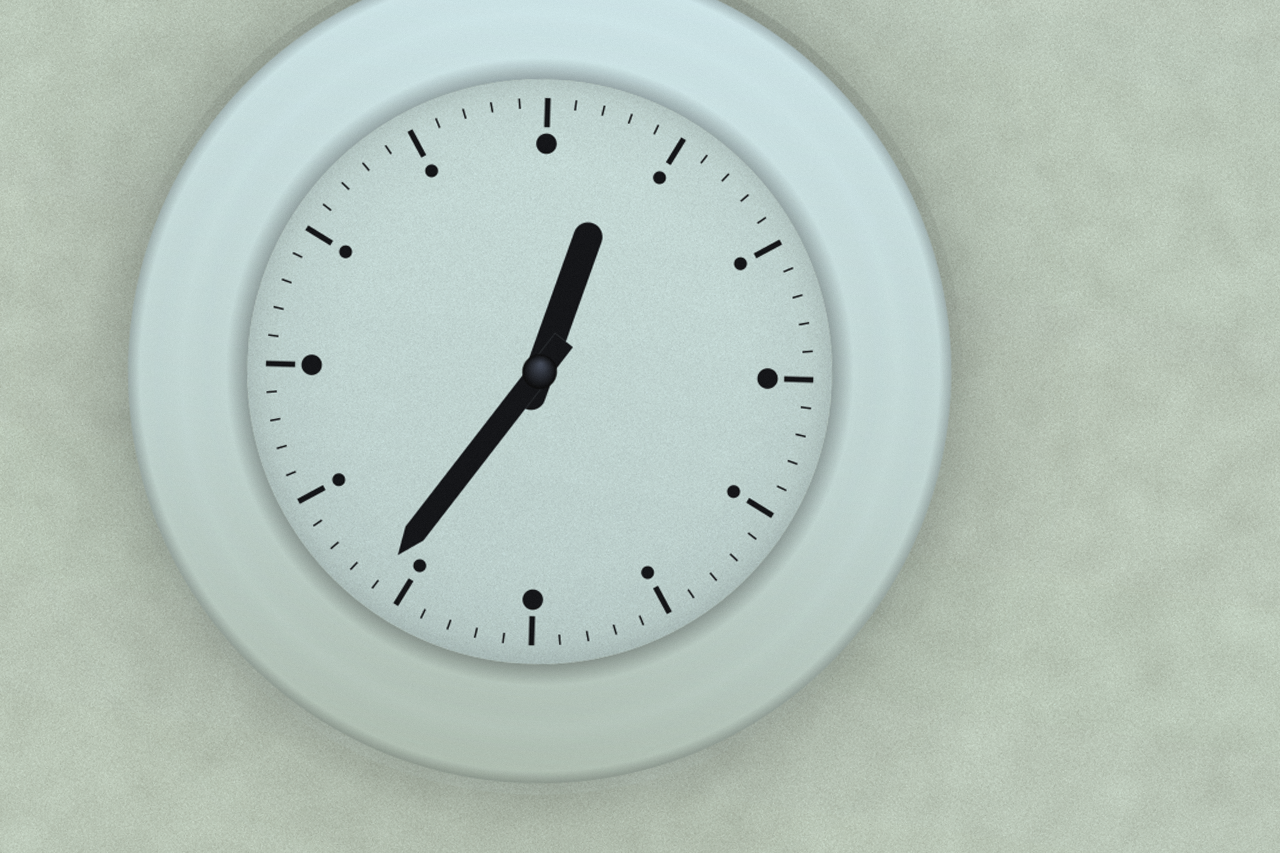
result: 12.36
